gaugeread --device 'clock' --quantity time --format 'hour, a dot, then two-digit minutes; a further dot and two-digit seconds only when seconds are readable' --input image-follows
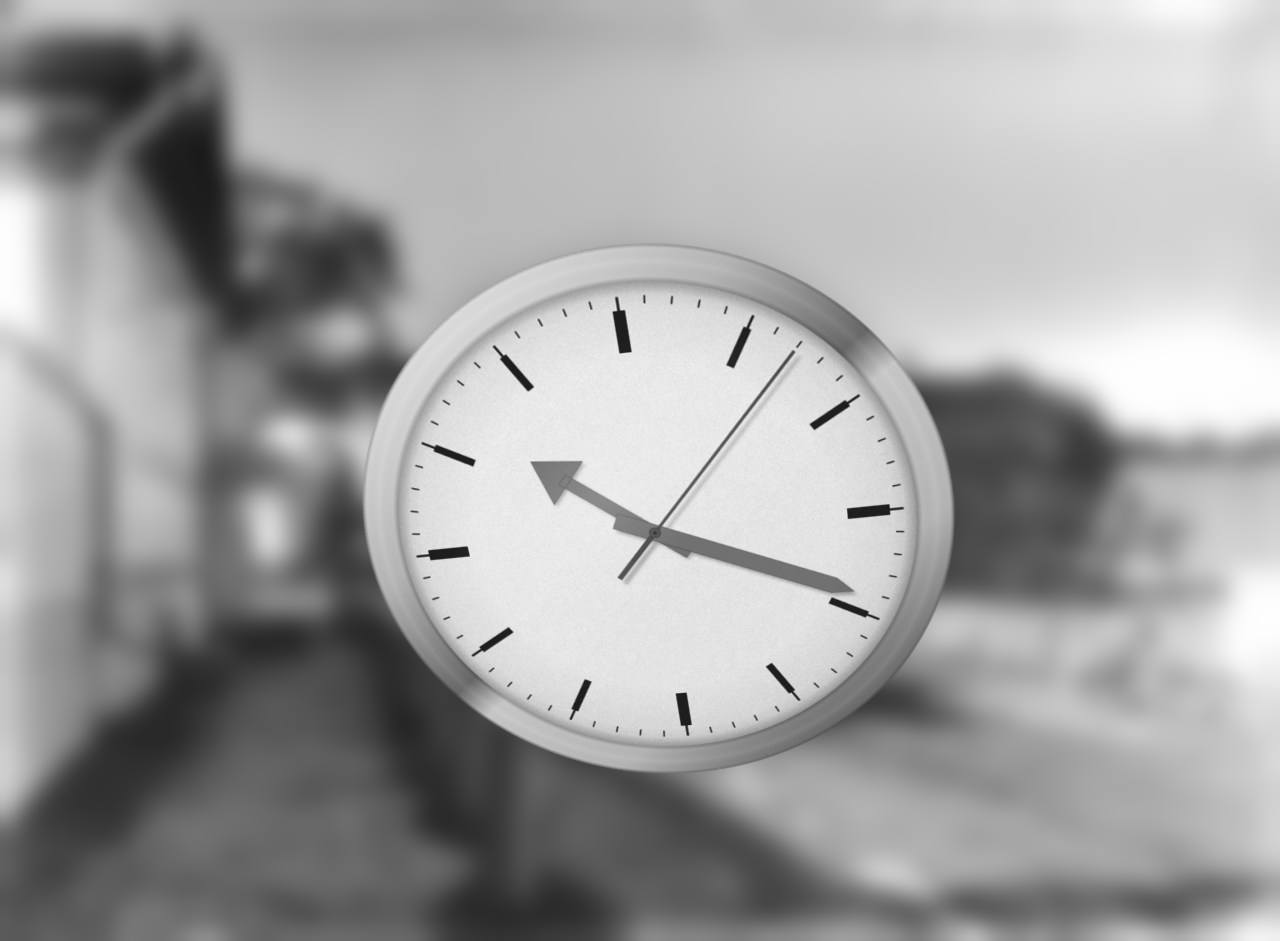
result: 10.19.07
